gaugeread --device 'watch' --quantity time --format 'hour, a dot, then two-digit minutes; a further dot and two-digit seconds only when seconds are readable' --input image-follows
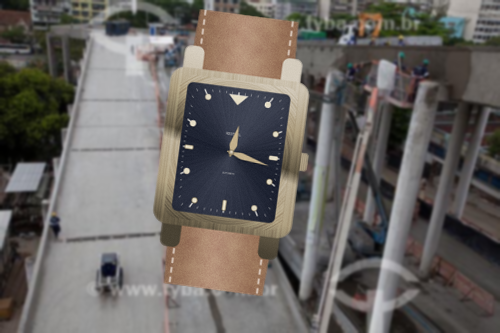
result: 12.17
